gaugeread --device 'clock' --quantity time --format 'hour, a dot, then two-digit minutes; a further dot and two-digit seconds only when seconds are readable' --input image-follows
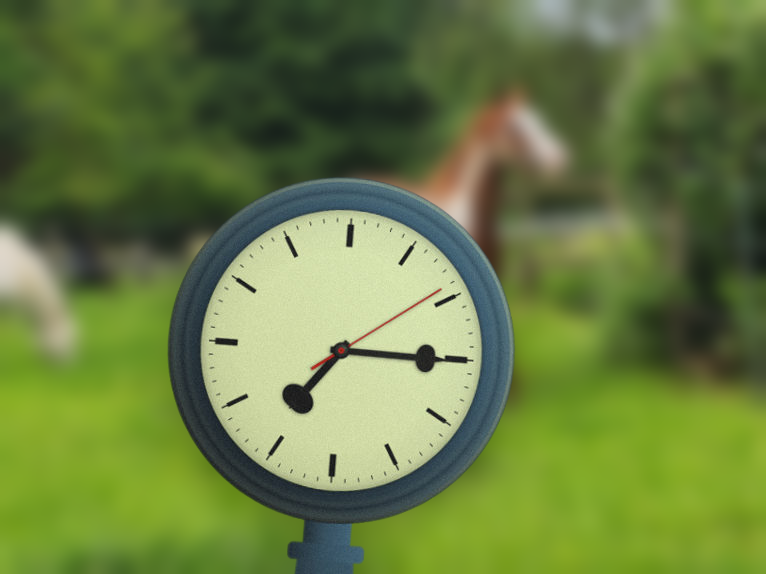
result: 7.15.09
